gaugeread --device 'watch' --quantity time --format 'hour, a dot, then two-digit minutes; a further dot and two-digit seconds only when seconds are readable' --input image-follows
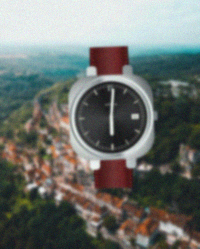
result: 6.01
